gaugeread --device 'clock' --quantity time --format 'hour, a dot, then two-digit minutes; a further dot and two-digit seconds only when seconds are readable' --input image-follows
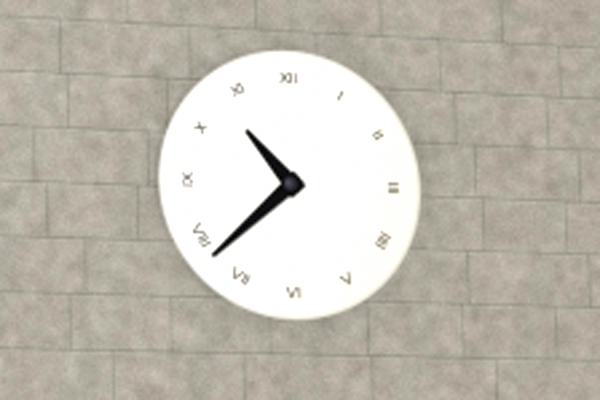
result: 10.38
